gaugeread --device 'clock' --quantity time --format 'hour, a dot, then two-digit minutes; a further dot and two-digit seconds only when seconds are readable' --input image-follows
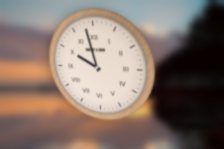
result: 9.58
